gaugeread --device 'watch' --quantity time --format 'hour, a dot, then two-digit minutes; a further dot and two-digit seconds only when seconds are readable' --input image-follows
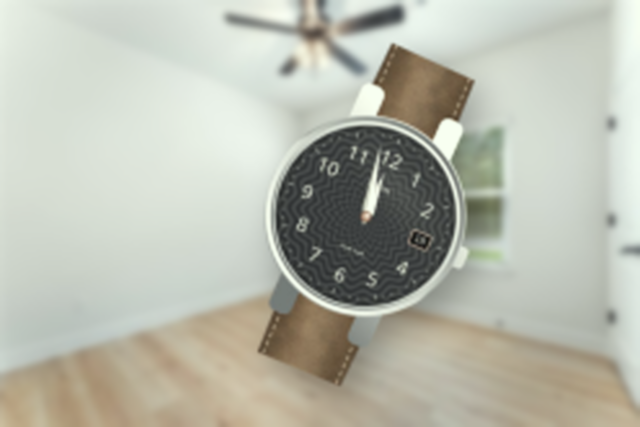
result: 11.58
